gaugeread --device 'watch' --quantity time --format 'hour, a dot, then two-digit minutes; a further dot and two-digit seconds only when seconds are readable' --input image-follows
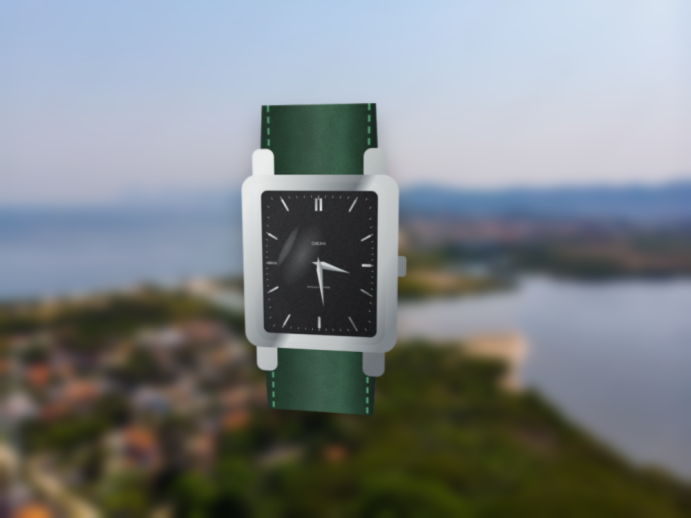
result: 3.29
